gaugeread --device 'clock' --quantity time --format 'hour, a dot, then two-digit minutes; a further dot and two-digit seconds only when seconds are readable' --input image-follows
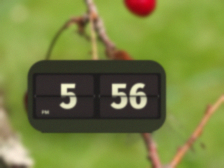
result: 5.56
